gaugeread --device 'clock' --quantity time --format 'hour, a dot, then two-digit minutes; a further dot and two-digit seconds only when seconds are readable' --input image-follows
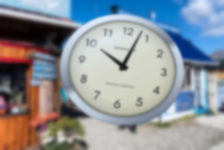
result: 10.03
